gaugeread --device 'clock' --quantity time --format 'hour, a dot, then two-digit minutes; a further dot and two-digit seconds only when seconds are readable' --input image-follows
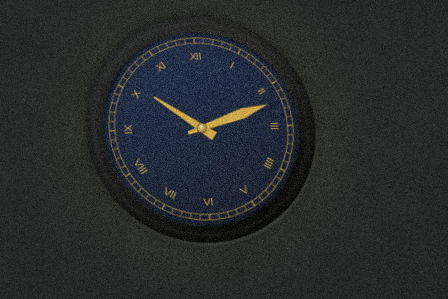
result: 10.12
